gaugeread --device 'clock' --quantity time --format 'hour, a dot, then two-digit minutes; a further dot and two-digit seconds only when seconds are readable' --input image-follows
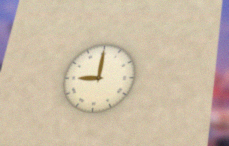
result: 9.00
